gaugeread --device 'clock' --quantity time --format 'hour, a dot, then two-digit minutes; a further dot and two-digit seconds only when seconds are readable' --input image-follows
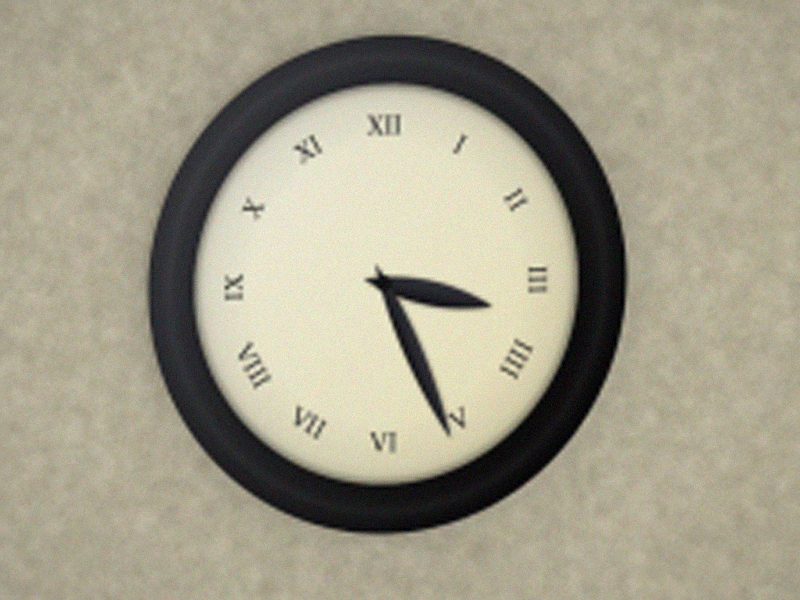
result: 3.26
